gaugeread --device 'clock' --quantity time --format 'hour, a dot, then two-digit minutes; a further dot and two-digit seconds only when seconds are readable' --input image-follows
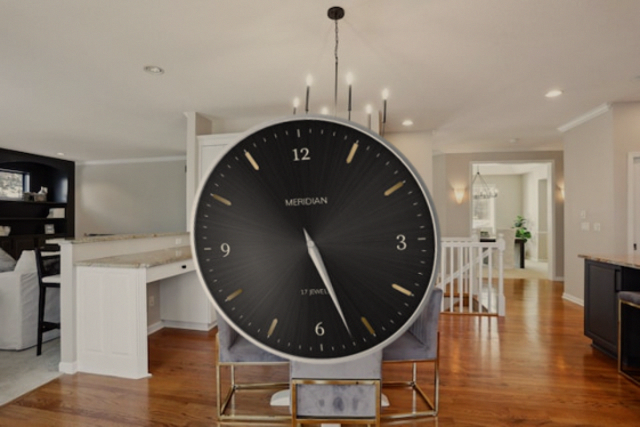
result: 5.27
